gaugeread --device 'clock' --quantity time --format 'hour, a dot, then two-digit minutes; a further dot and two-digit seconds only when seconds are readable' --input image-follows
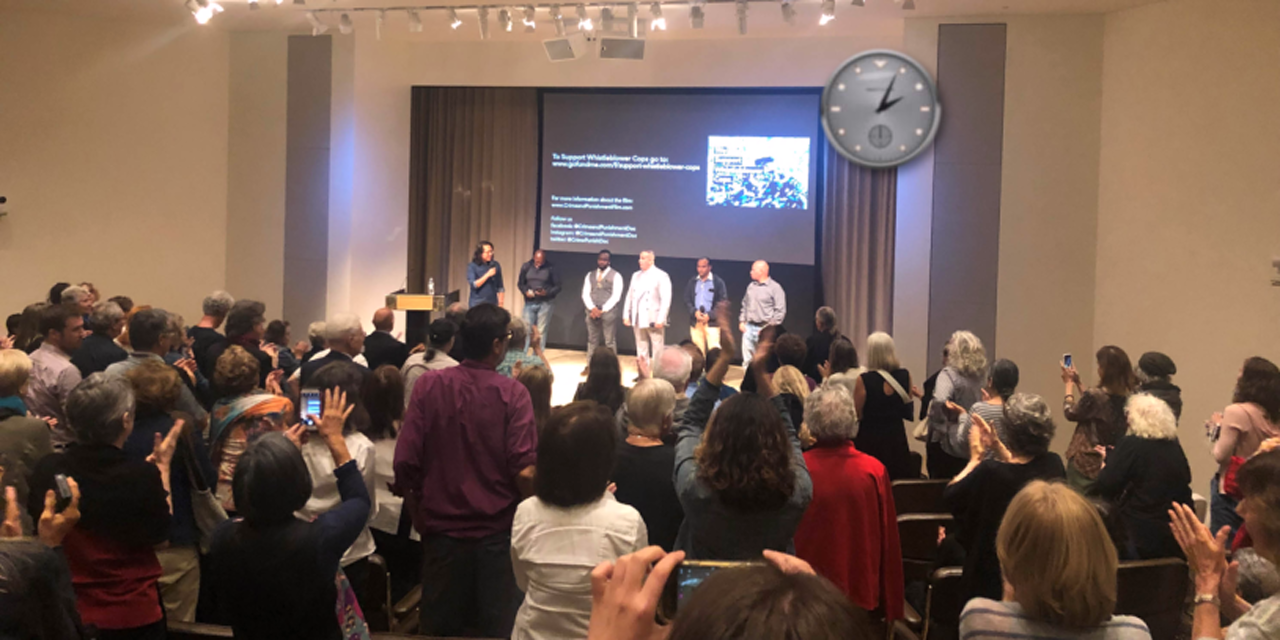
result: 2.04
